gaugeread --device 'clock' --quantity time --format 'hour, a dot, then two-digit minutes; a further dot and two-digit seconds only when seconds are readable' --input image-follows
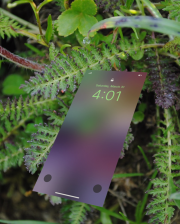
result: 4.01
